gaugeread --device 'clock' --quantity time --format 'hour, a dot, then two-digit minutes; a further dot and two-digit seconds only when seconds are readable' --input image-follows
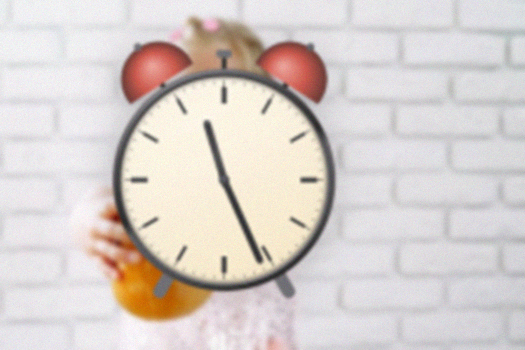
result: 11.26
